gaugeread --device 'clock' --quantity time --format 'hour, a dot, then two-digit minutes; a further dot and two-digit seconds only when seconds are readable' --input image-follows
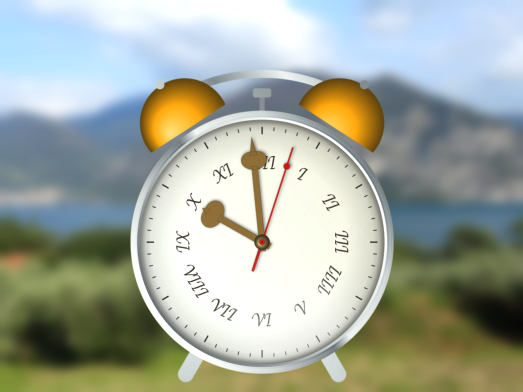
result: 9.59.03
